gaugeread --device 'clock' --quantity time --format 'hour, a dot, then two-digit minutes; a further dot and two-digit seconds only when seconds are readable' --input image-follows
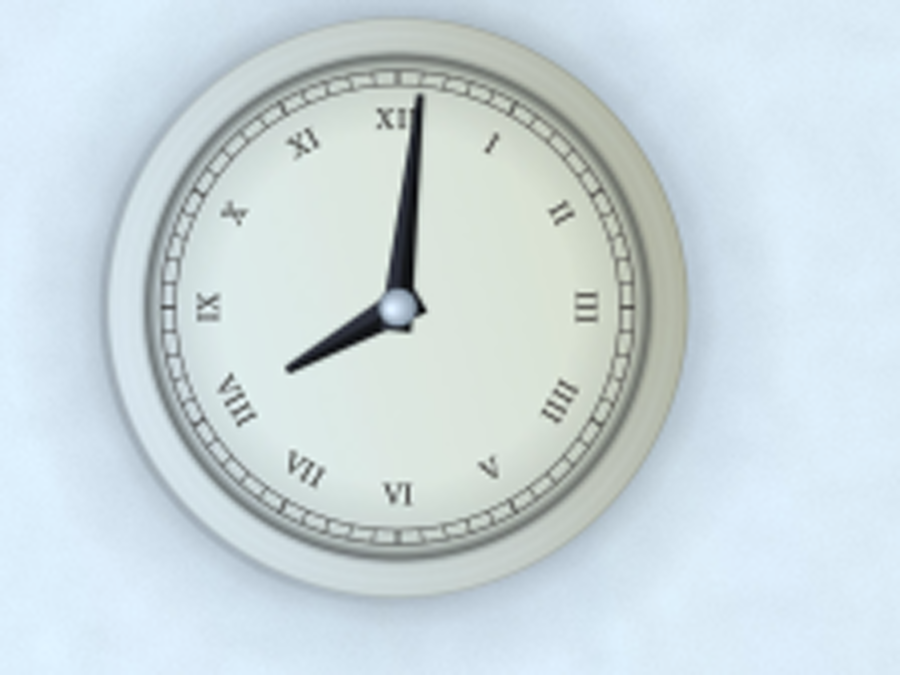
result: 8.01
